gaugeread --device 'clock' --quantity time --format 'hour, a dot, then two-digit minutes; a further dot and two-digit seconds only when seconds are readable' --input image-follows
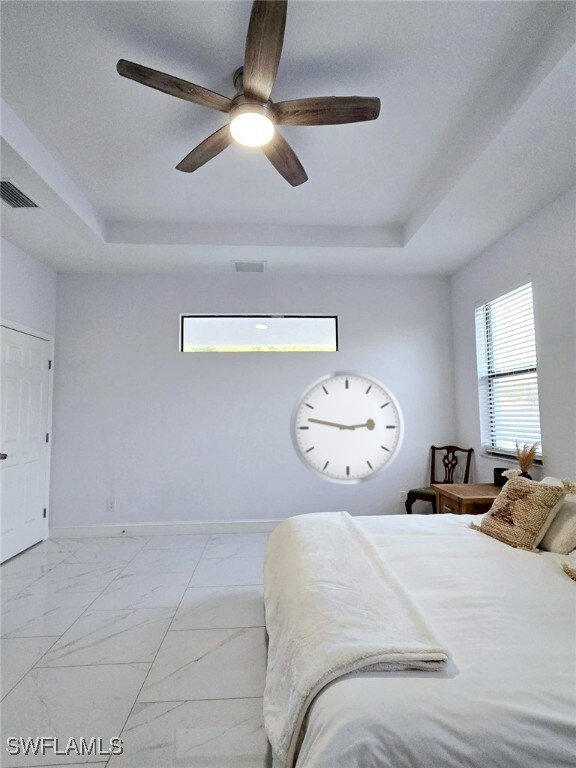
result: 2.47
